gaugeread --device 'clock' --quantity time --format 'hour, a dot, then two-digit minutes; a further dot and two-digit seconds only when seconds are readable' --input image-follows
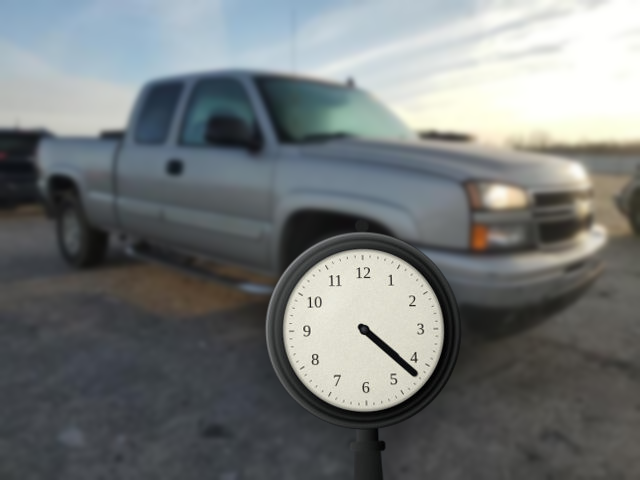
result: 4.22
